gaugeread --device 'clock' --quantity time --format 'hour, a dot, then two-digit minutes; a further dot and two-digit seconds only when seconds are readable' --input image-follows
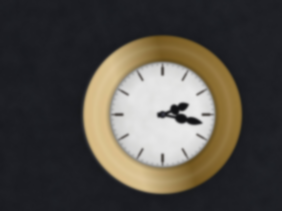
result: 2.17
